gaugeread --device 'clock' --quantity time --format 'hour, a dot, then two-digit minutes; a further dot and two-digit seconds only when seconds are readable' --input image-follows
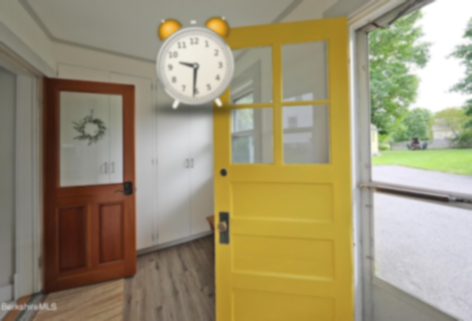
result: 9.31
